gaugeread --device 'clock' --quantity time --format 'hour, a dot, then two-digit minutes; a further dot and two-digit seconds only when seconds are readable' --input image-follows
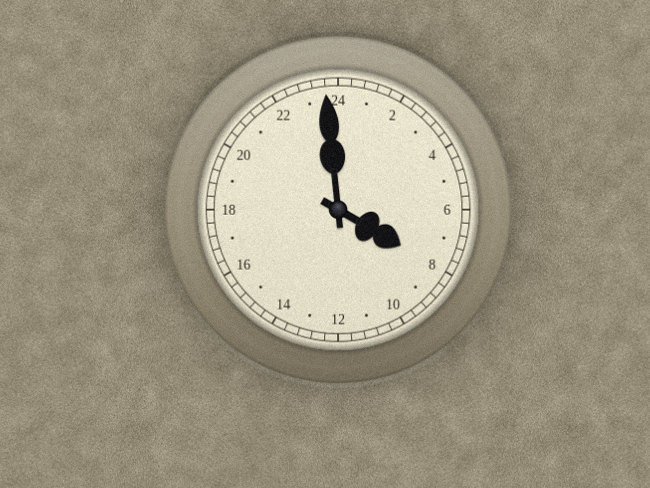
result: 7.59
